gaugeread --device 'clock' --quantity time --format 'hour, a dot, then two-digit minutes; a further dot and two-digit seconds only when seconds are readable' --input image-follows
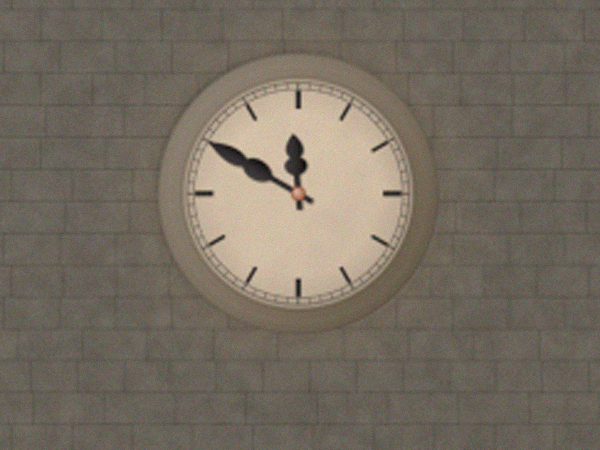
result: 11.50
